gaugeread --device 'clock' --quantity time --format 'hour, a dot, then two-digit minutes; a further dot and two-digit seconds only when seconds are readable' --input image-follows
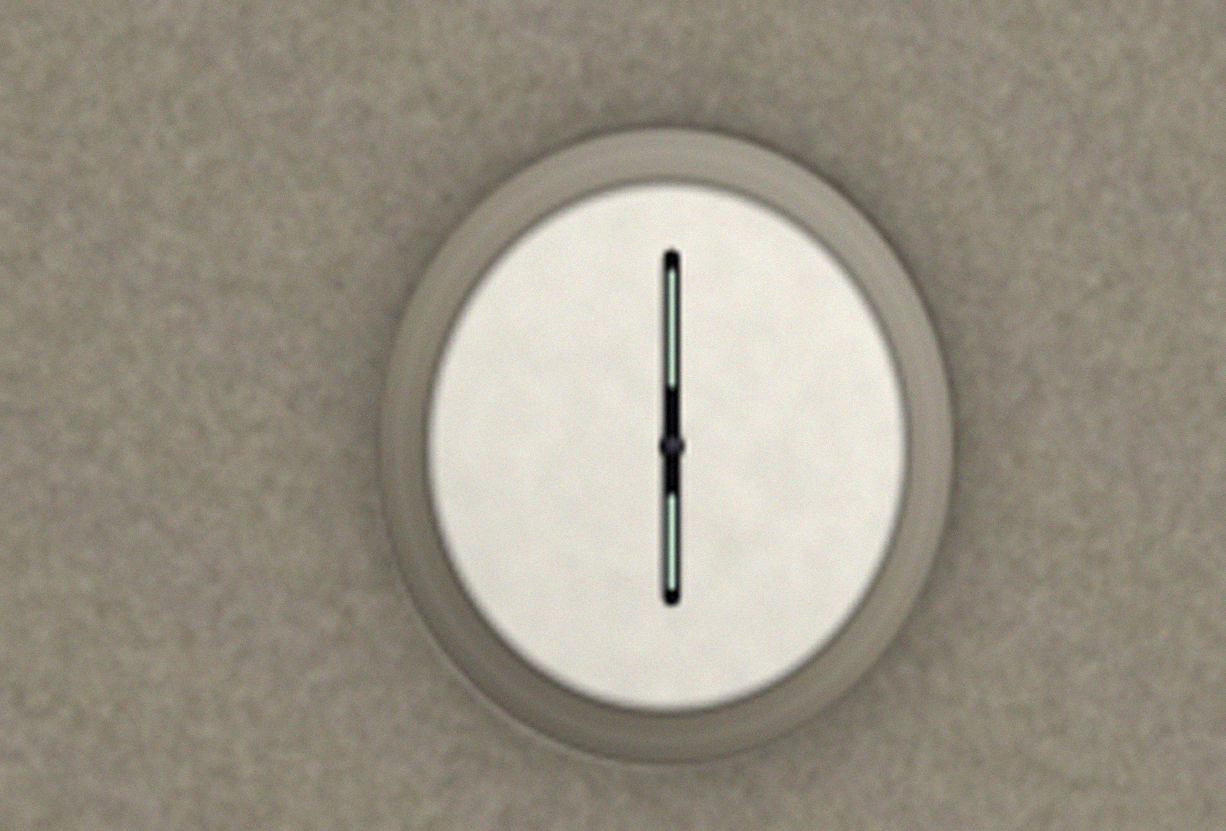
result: 6.00
